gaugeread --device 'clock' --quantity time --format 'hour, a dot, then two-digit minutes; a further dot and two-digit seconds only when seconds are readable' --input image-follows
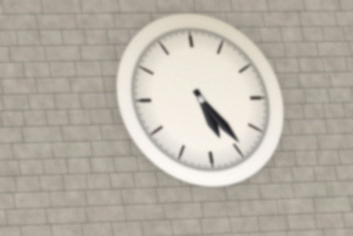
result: 5.24
